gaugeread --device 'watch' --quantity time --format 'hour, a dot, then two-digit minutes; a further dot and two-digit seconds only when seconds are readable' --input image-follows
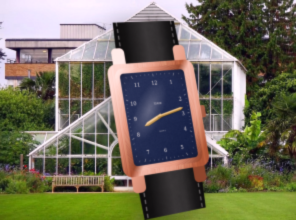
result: 8.13
